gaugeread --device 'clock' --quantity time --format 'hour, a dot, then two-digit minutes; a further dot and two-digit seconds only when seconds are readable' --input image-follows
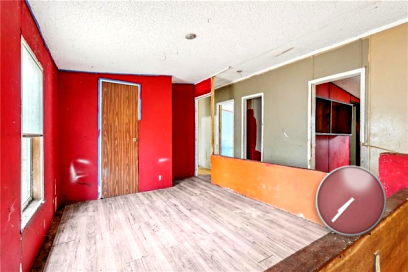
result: 7.37
